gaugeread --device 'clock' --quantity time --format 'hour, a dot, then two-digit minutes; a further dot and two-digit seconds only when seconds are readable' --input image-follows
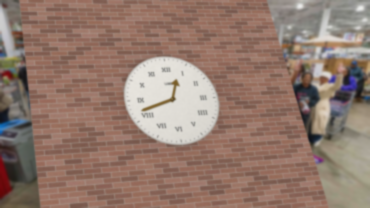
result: 12.42
